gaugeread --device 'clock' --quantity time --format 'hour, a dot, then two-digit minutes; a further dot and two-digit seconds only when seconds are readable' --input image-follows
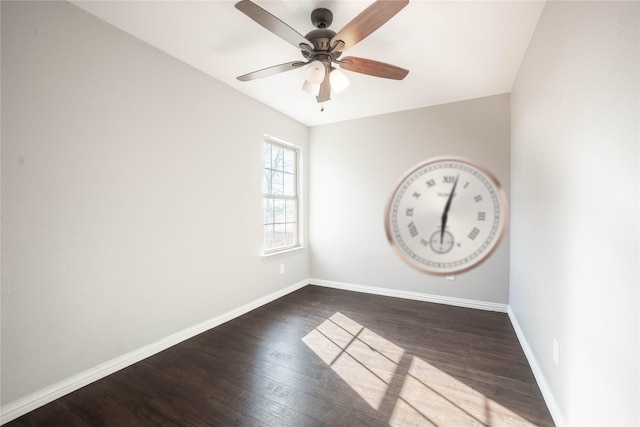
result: 6.02
